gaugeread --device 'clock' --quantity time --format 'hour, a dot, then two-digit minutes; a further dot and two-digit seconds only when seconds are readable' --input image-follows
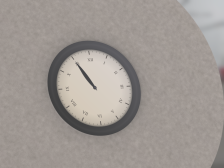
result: 10.55
